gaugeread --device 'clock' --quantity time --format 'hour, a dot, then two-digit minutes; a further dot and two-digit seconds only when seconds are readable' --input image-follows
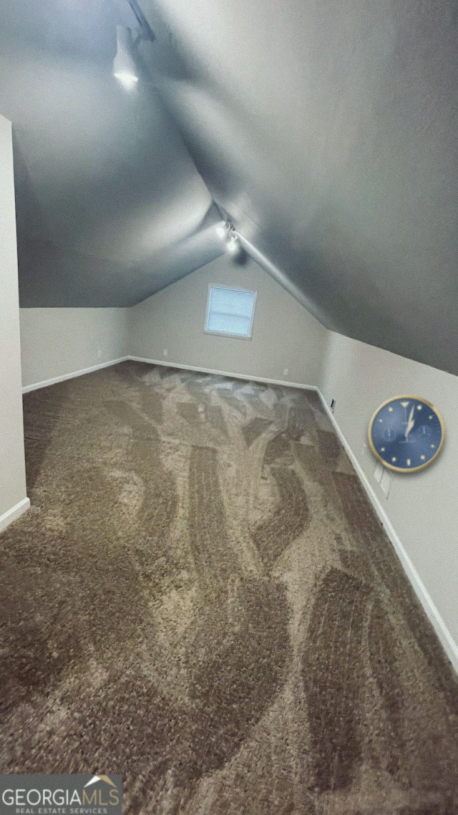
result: 1.03
